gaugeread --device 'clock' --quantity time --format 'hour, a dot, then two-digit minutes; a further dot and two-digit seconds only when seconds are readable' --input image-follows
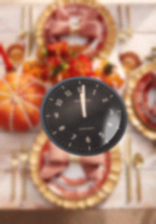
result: 12.01
